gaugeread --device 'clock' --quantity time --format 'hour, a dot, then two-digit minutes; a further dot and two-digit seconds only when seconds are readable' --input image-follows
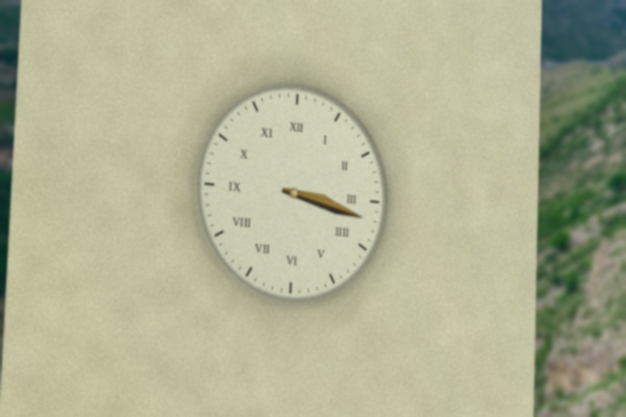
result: 3.17
